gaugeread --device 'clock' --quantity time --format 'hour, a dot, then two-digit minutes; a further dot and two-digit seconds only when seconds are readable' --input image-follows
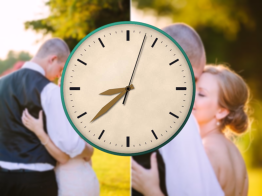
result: 8.38.03
